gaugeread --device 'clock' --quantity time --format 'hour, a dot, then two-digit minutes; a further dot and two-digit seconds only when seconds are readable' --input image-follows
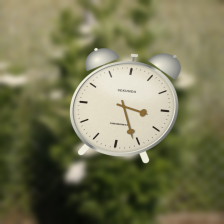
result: 3.26
